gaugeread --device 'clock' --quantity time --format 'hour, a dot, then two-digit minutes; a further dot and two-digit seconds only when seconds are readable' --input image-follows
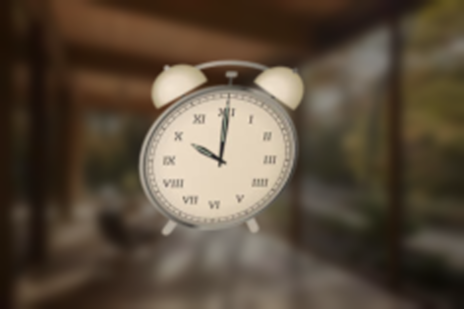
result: 10.00
